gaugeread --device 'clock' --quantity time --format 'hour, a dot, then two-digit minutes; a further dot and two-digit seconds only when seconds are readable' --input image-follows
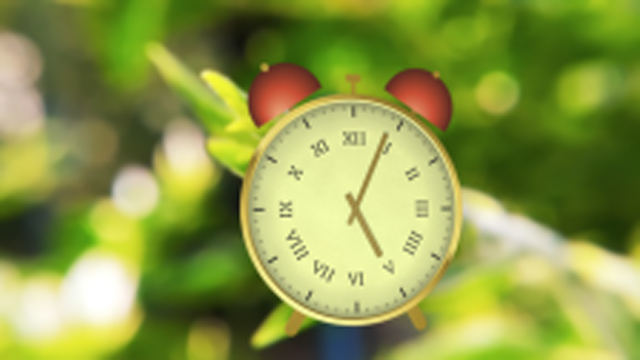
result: 5.04
